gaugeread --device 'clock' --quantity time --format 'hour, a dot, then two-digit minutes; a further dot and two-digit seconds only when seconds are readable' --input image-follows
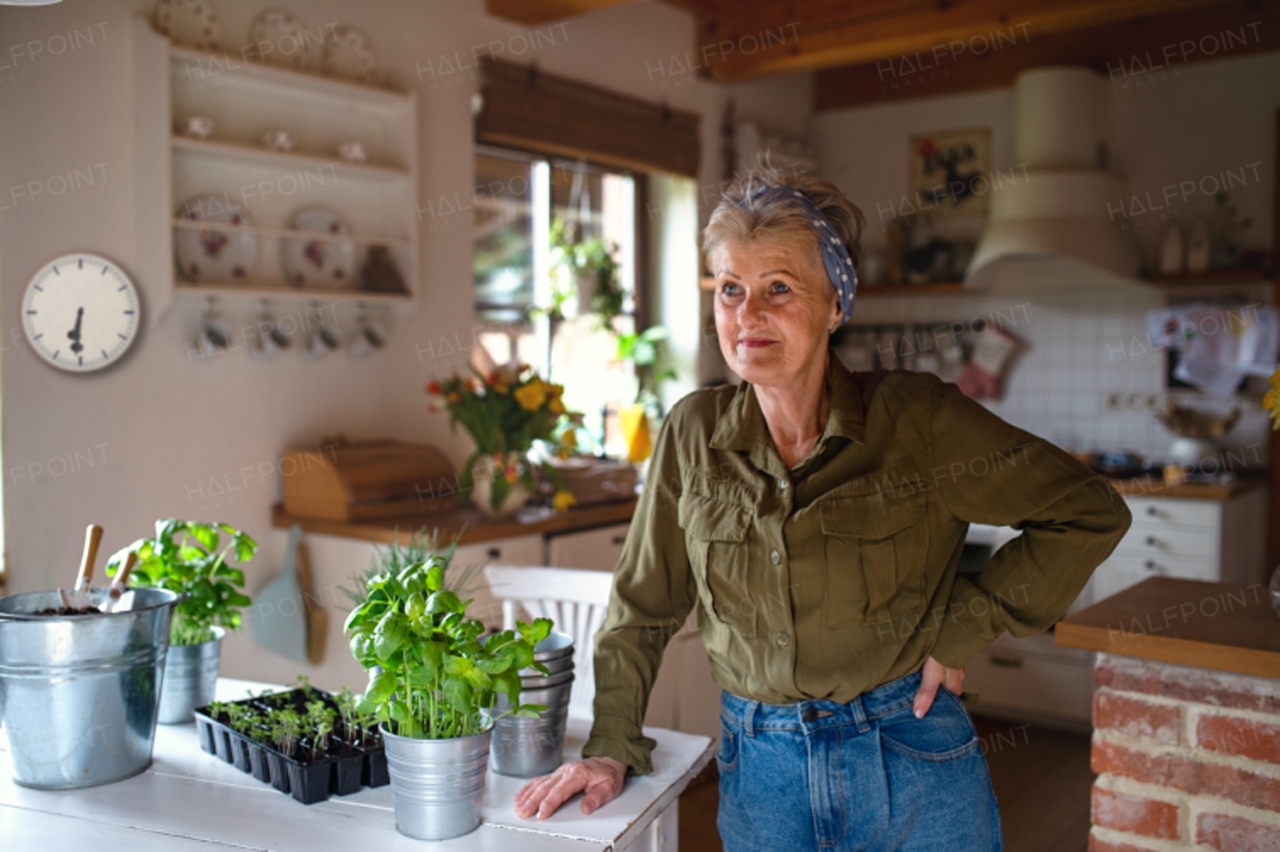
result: 6.31
